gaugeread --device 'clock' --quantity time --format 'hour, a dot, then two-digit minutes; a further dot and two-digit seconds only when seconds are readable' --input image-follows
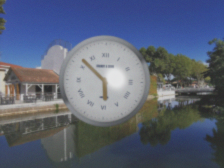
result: 5.52
